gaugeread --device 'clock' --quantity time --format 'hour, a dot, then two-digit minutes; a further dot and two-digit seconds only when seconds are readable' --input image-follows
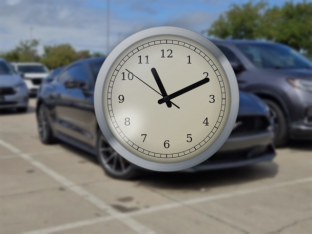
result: 11.10.51
